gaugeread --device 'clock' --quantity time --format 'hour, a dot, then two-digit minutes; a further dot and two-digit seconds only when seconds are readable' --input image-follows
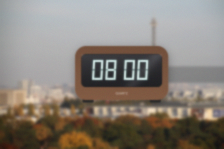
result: 8.00
